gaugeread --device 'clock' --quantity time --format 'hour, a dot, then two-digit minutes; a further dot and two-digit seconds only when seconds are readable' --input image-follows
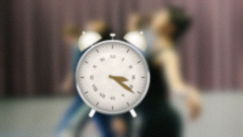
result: 3.21
